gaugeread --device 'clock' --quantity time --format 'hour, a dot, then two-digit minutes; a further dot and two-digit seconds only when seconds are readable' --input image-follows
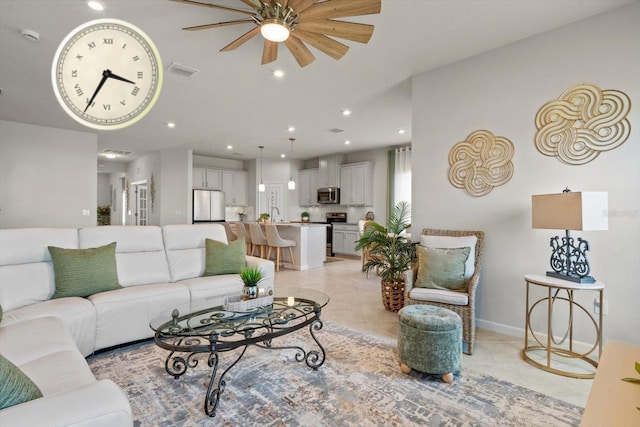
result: 3.35
